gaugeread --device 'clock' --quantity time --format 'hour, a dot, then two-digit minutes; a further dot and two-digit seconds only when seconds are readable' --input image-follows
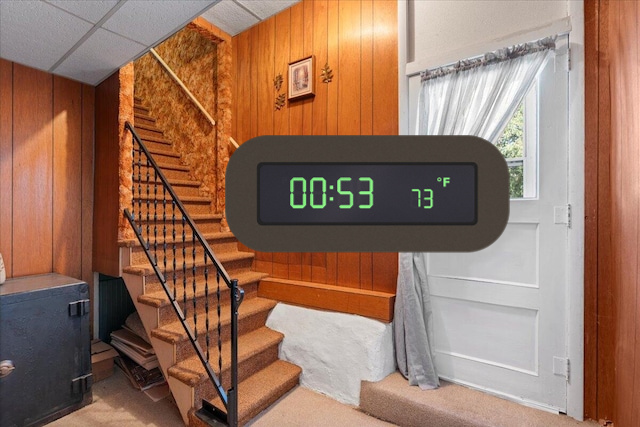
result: 0.53
